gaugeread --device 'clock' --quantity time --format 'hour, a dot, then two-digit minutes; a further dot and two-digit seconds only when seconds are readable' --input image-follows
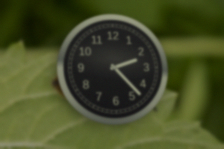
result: 2.23
